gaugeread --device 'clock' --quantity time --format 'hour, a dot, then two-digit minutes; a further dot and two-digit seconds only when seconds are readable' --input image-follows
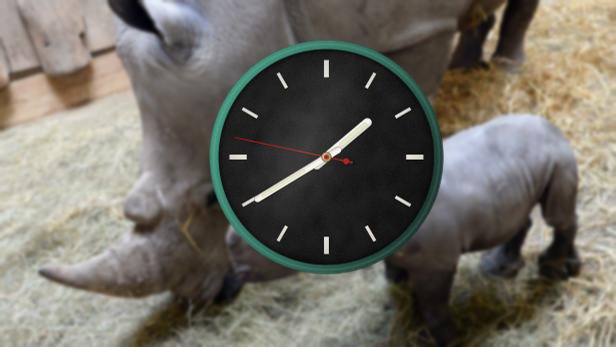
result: 1.39.47
